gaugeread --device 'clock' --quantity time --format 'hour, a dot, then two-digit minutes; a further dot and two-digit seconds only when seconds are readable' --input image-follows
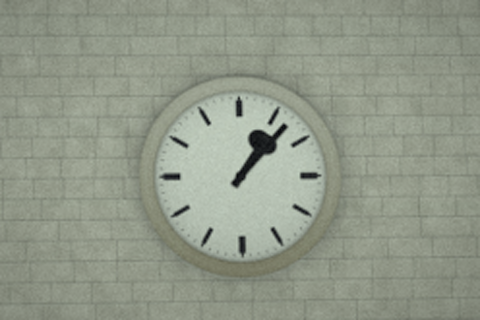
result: 1.07
